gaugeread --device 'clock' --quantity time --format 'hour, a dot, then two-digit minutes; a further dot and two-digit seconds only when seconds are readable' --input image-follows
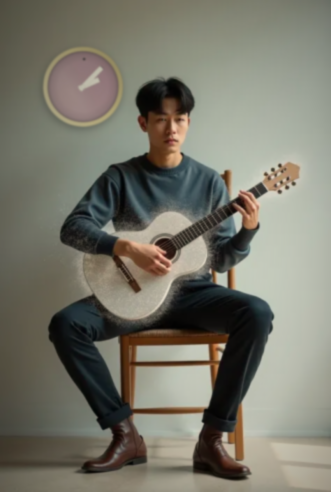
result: 2.07
